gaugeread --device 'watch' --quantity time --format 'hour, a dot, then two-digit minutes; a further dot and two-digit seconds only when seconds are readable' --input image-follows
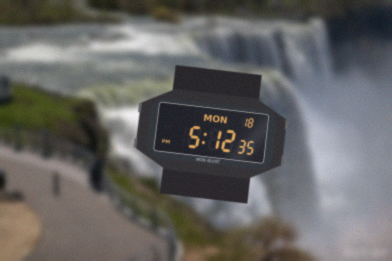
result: 5.12.35
